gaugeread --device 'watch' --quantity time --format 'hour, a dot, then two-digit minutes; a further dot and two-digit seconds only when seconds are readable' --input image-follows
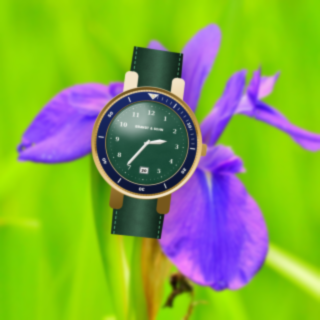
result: 2.36
